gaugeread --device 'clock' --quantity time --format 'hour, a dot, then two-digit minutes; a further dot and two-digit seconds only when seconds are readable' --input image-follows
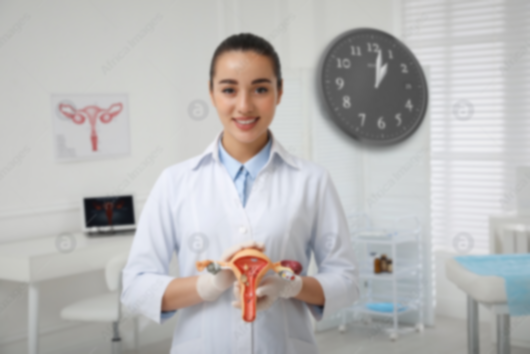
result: 1.02
